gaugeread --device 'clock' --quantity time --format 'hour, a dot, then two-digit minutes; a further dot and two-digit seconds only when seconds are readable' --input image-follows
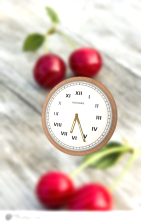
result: 6.26
